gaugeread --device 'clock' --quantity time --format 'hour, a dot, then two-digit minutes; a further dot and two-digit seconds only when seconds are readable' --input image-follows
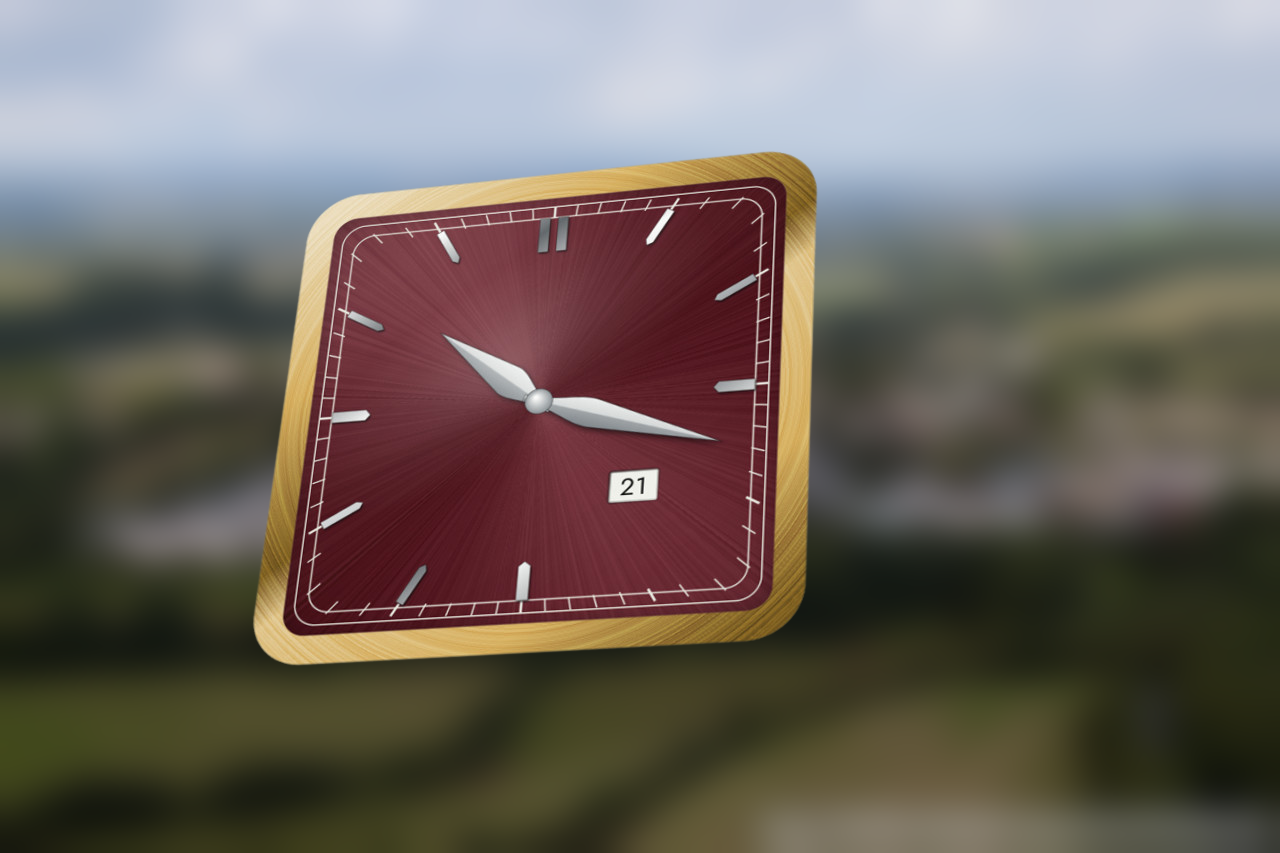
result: 10.18
